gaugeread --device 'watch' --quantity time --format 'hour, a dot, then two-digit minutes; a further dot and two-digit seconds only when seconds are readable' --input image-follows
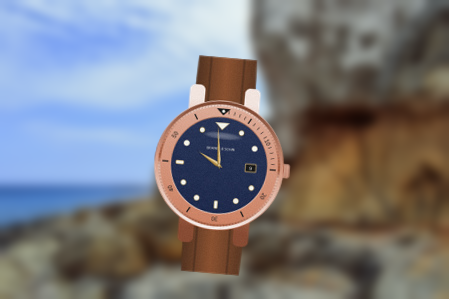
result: 9.59
